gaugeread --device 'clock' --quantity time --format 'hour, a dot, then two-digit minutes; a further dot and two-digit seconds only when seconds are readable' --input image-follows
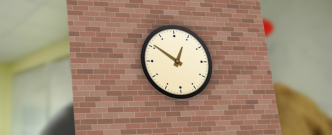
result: 12.51
